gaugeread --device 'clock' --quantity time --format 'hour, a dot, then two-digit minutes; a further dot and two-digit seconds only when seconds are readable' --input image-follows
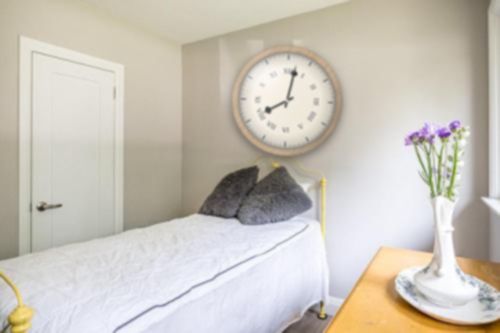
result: 8.02
